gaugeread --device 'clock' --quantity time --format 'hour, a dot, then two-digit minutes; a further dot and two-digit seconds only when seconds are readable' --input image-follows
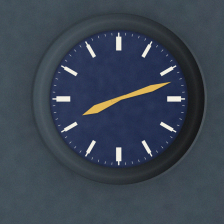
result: 8.12
